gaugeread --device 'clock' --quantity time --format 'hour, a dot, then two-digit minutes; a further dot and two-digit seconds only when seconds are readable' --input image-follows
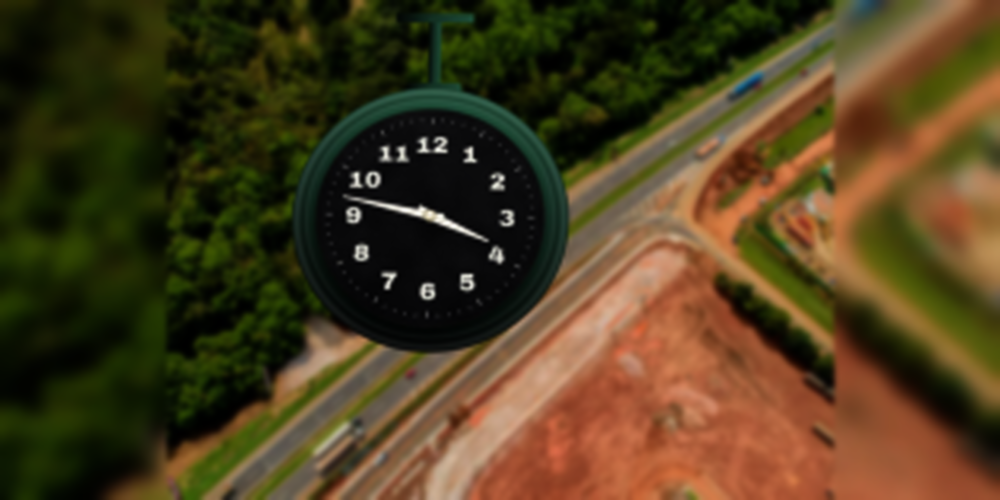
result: 3.47
